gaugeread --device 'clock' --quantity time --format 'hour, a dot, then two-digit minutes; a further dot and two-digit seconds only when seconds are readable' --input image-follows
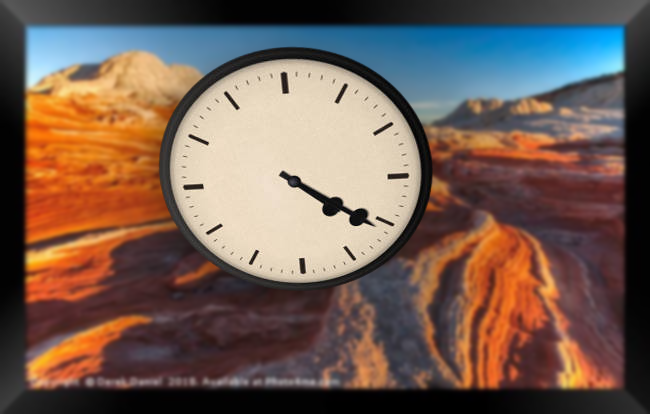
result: 4.21
